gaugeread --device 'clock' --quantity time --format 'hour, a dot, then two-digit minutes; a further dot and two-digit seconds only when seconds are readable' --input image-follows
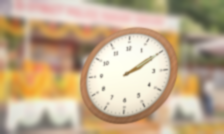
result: 2.10
